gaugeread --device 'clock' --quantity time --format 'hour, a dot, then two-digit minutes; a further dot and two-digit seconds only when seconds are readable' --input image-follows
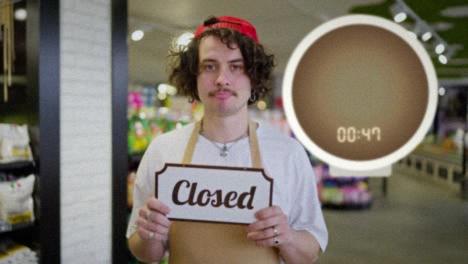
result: 0.47
